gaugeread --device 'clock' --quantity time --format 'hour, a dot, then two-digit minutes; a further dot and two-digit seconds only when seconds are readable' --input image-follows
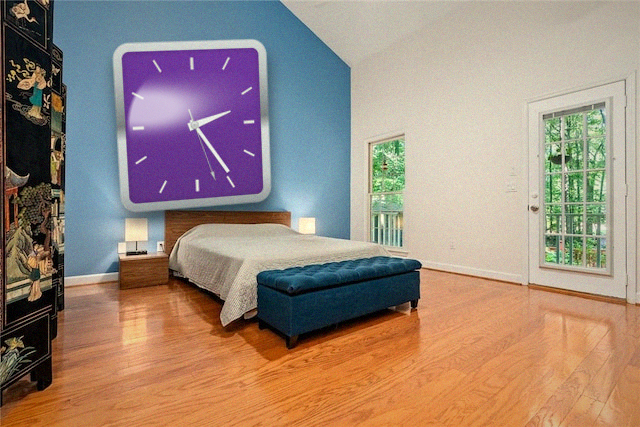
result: 2.24.27
